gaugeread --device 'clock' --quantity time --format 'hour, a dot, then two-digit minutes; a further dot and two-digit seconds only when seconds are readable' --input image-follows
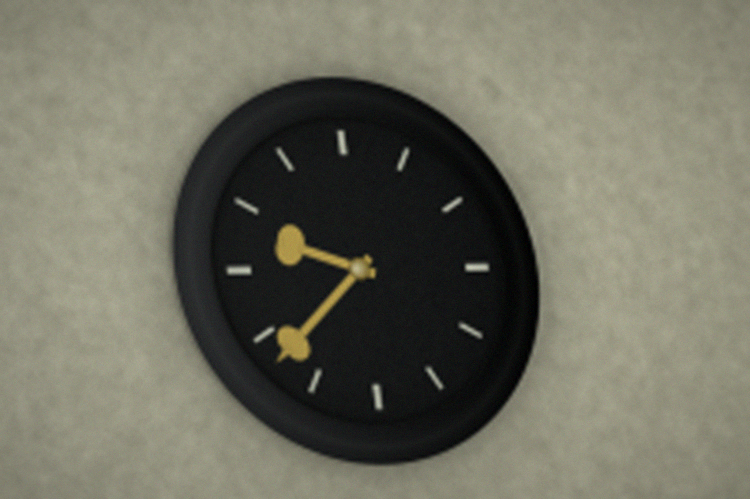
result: 9.38
